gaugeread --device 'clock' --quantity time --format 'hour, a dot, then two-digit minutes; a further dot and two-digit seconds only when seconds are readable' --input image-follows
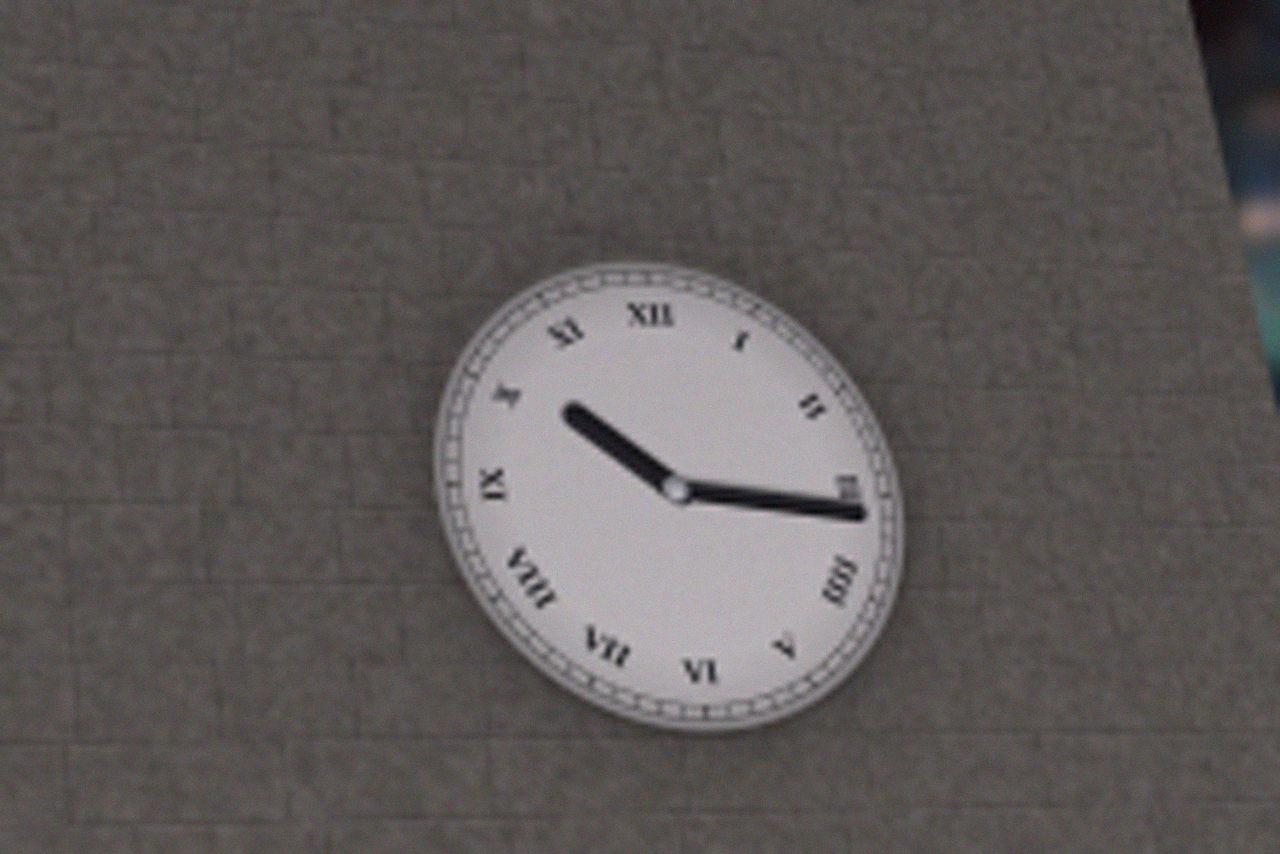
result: 10.16
